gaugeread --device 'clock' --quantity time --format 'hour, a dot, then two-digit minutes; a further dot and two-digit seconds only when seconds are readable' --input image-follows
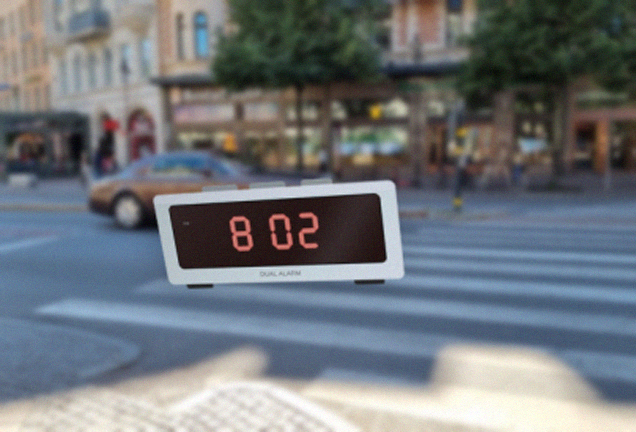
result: 8.02
